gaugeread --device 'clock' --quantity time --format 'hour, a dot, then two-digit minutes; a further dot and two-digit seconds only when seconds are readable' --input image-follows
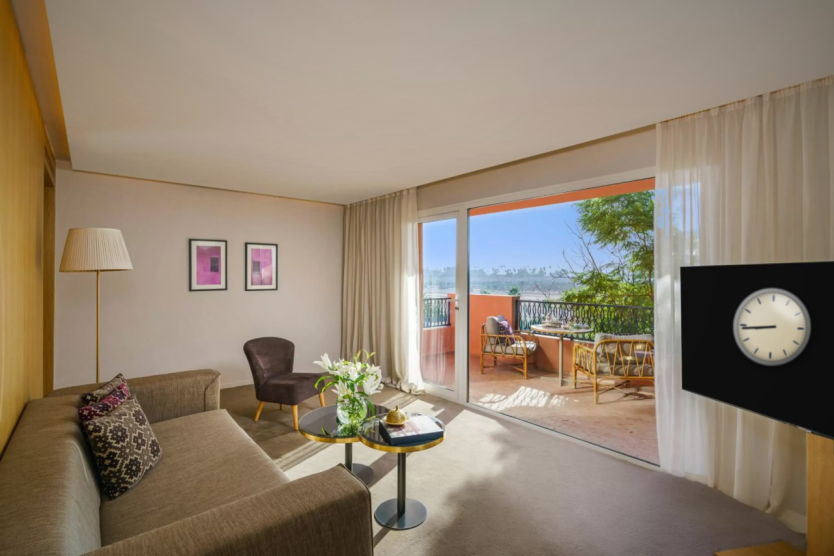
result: 8.44
